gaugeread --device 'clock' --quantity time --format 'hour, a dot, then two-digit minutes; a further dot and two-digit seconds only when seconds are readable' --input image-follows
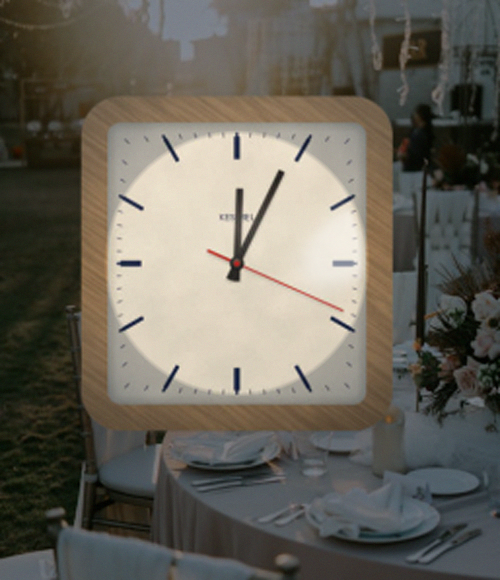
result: 12.04.19
